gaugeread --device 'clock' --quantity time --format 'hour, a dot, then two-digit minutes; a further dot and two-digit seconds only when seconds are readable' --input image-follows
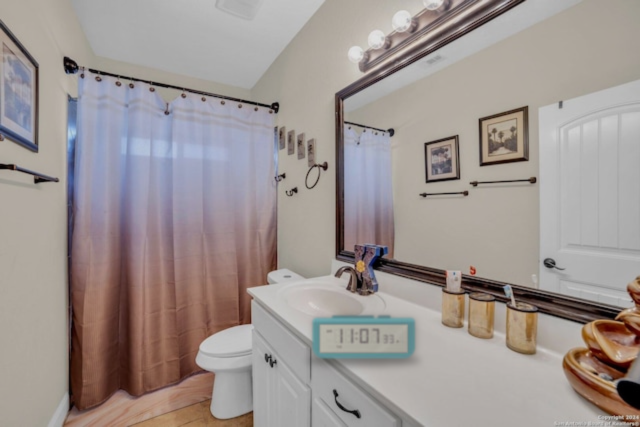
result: 11.07
